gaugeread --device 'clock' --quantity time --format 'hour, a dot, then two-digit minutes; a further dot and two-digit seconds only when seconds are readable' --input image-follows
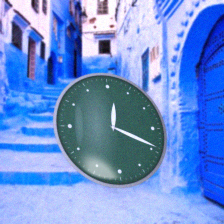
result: 12.19
